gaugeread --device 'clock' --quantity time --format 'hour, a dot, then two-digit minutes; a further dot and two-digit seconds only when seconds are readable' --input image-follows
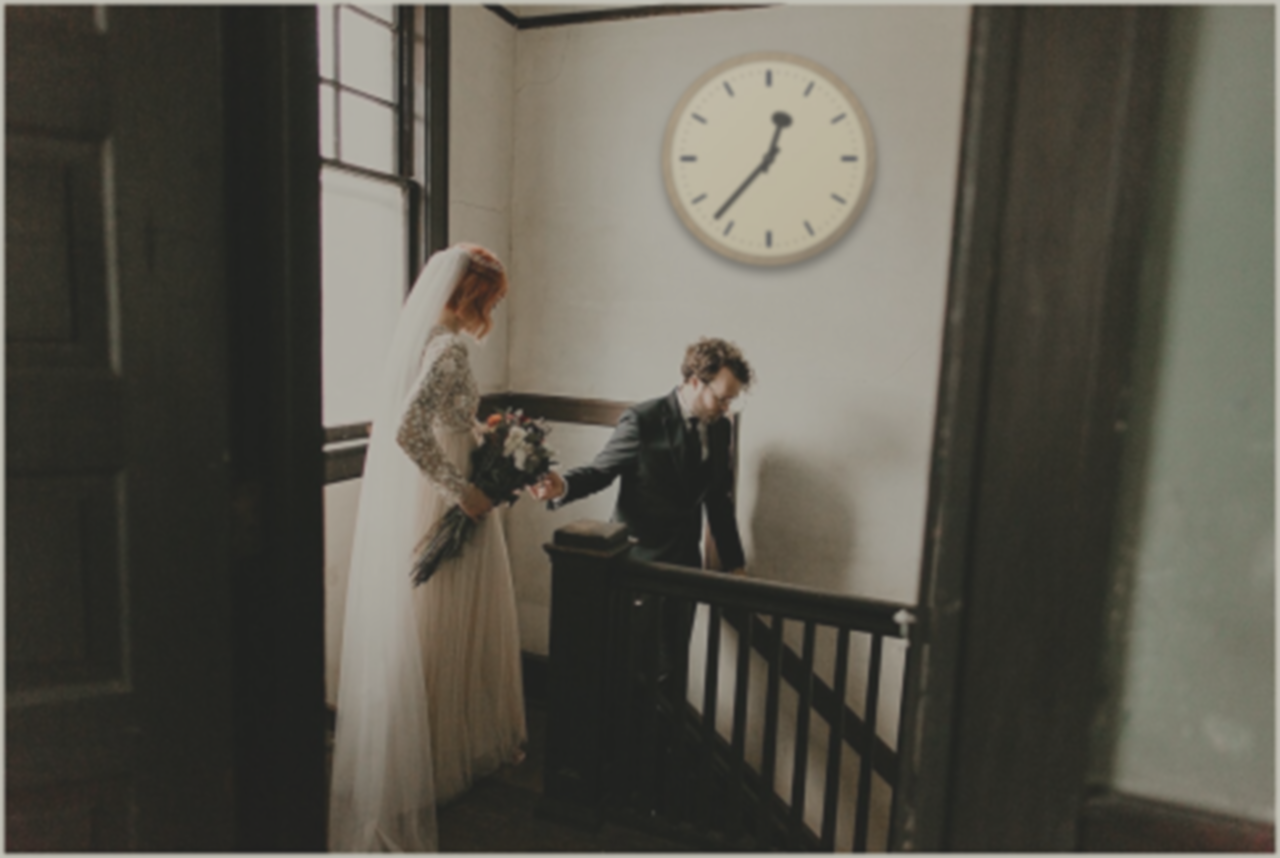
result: 12.37
